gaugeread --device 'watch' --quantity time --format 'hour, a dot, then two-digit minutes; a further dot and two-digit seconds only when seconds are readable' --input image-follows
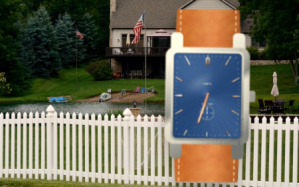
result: 6.33
